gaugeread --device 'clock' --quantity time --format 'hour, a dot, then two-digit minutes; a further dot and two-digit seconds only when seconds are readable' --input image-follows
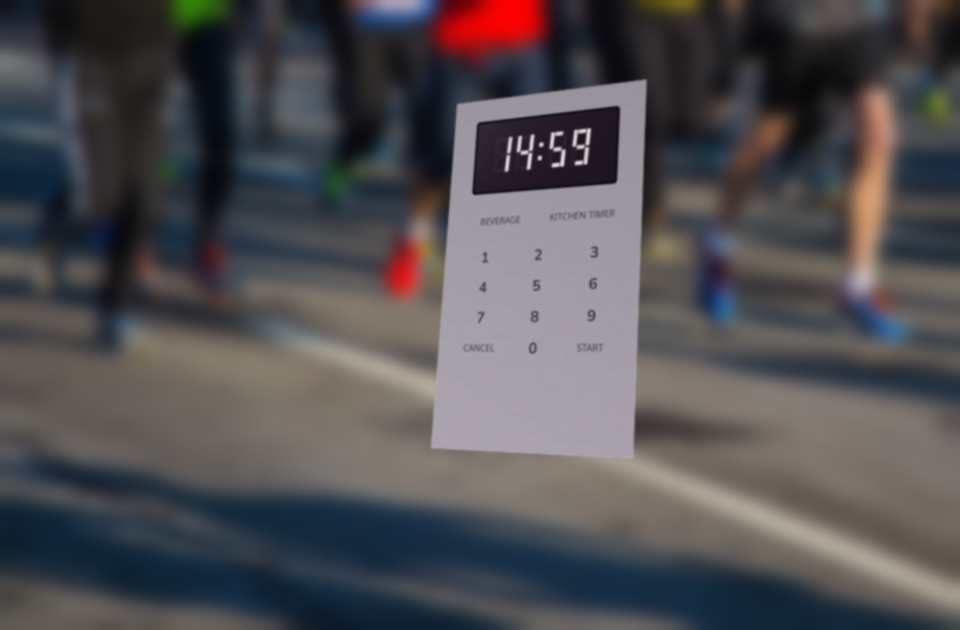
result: 14.59
